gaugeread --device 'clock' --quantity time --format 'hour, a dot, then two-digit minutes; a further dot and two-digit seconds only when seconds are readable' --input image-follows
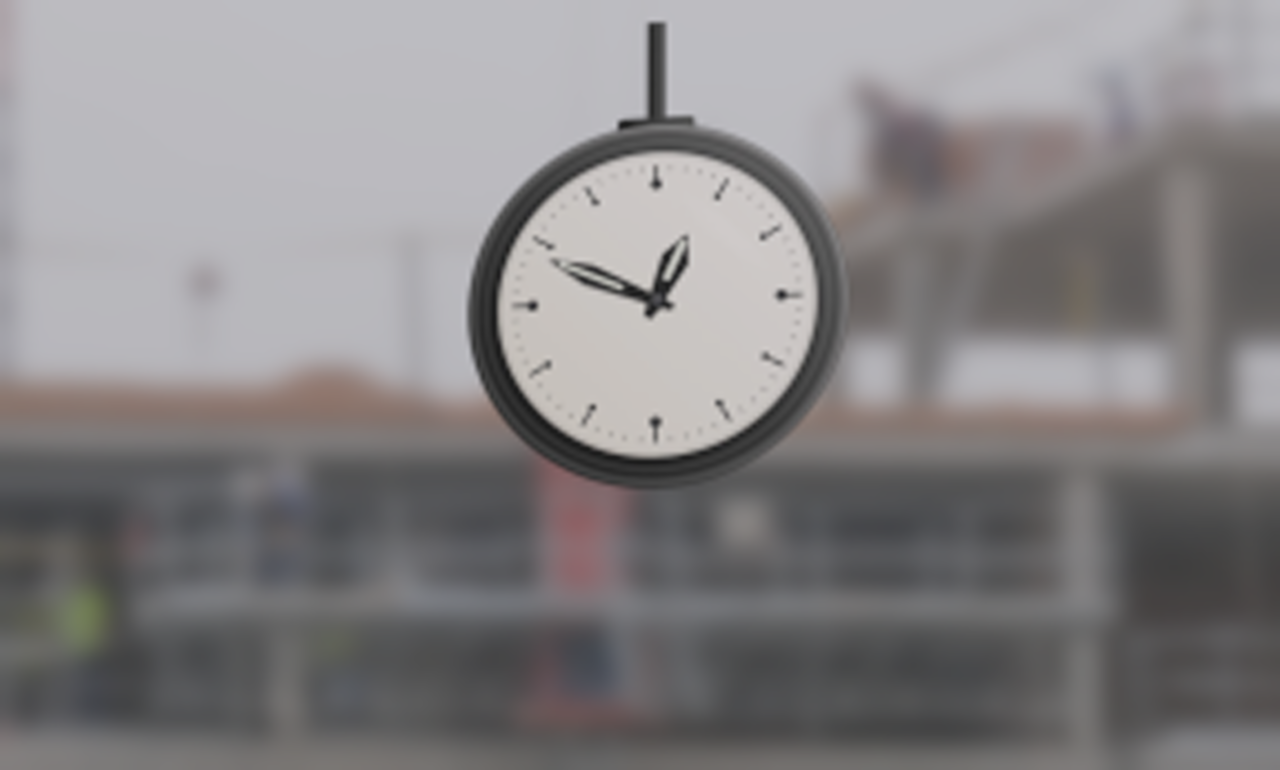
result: 12.49
